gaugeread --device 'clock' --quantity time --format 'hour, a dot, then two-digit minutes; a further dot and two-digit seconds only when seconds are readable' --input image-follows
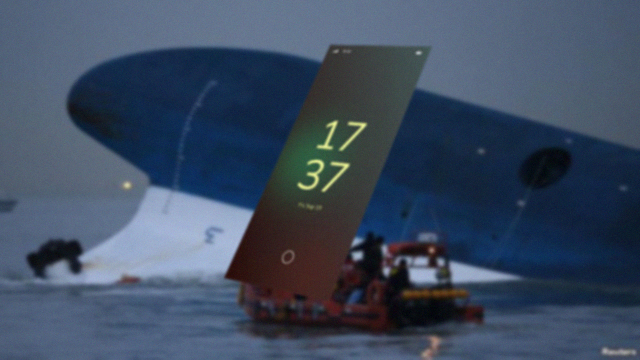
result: 17.37
